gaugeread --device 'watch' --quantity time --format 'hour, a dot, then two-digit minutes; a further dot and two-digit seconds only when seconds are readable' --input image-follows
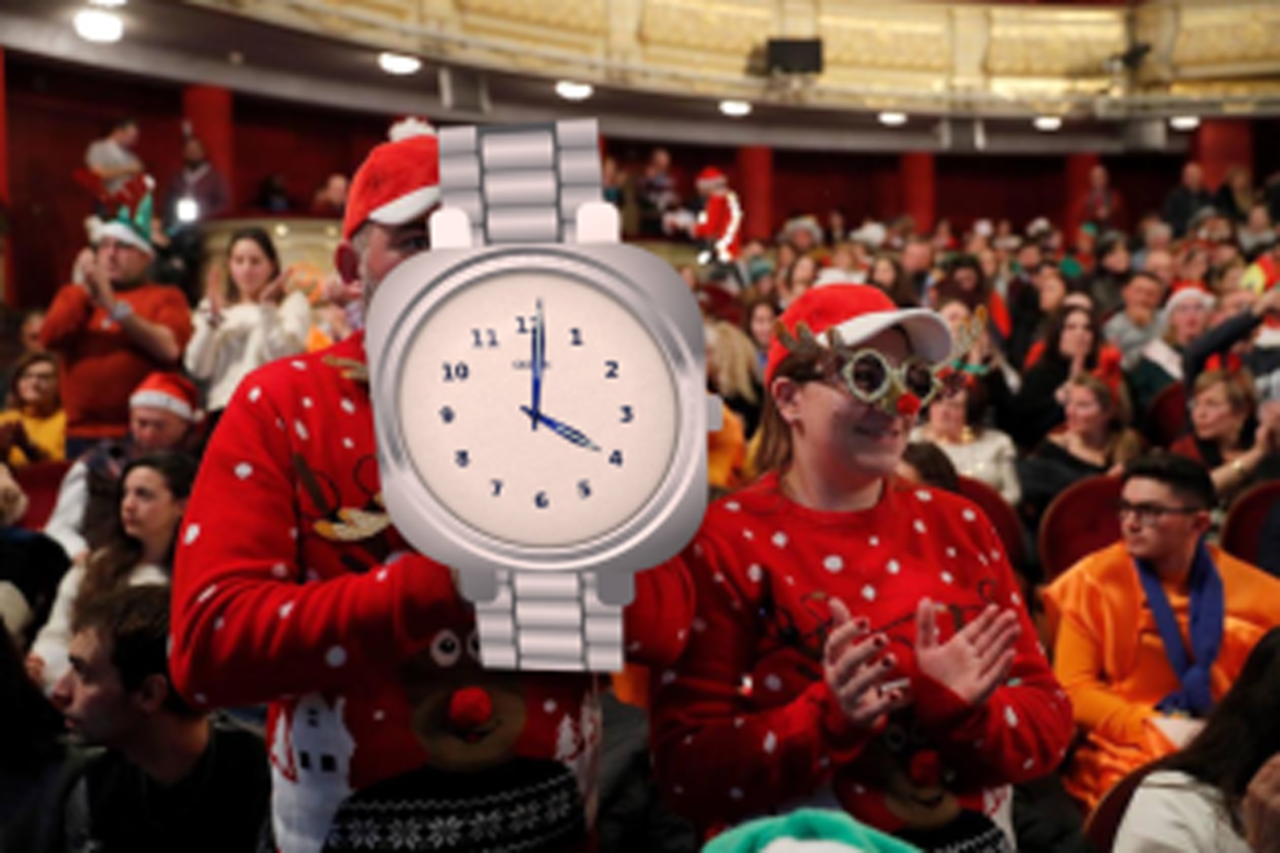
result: 4.01
